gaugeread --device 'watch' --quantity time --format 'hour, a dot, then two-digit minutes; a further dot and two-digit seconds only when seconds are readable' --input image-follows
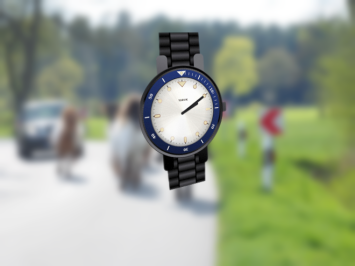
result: 2.10
